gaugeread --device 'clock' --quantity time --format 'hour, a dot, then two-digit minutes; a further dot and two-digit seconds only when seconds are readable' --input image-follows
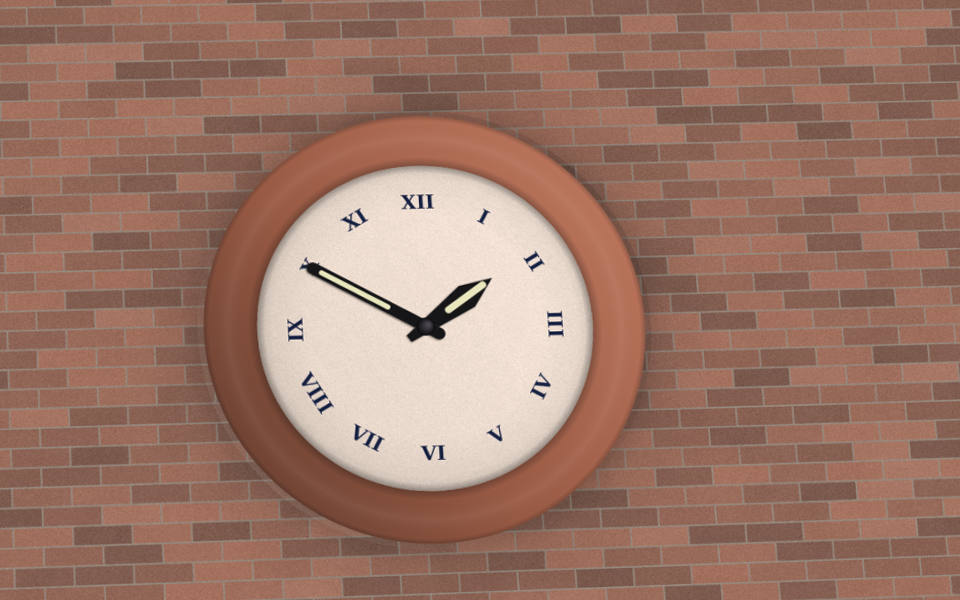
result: 1.50
